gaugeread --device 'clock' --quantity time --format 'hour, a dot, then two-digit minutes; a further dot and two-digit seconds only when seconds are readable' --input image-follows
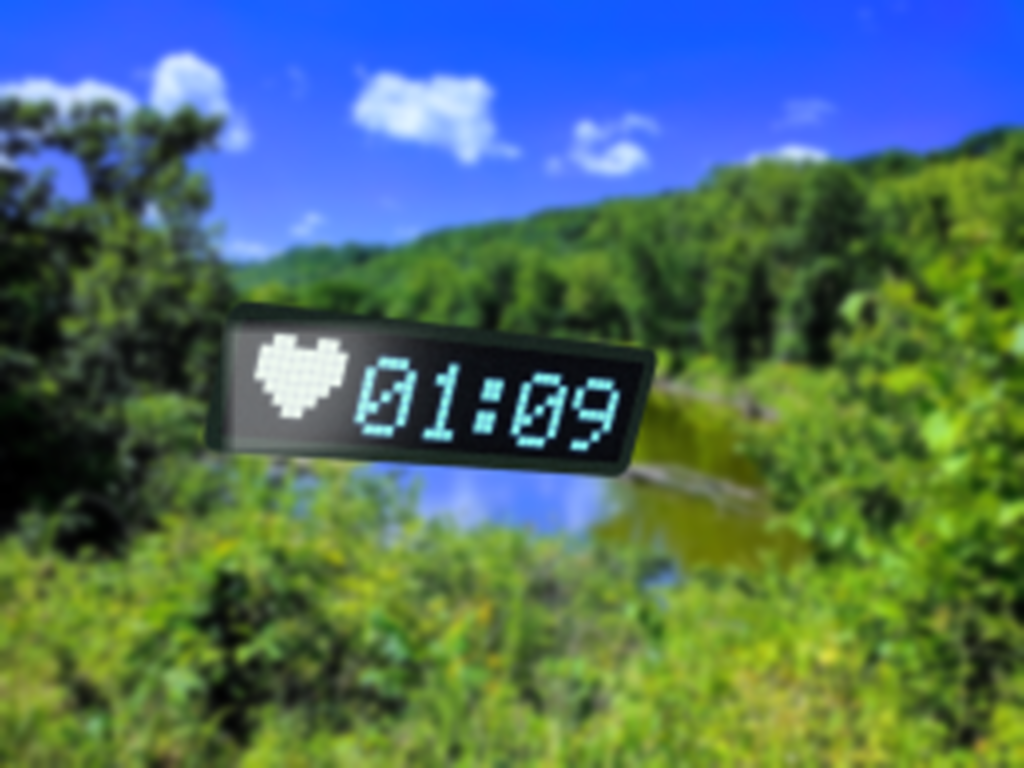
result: 1.09
